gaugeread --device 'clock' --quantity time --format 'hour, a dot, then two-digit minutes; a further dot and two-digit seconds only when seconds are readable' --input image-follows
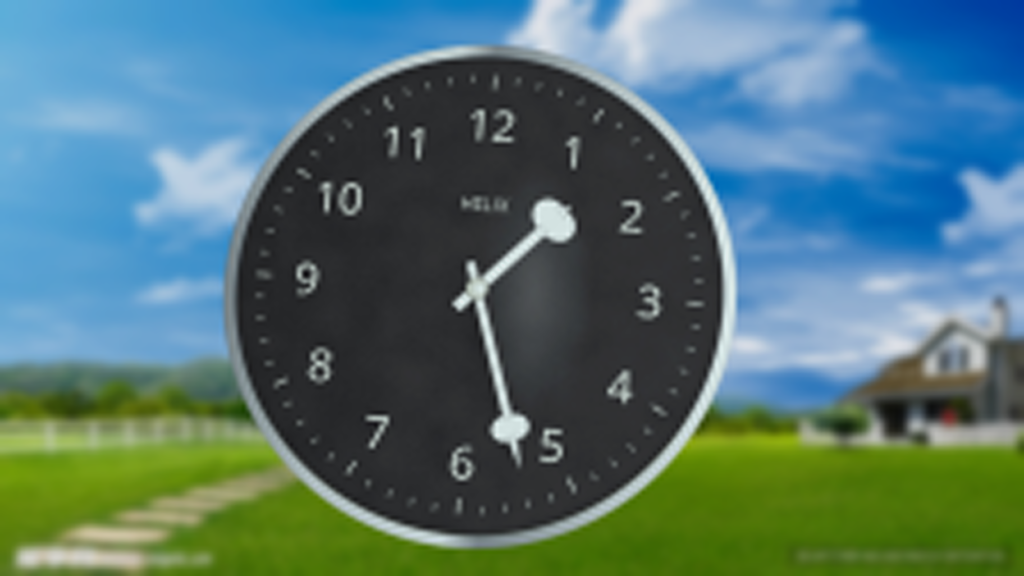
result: 1.27
